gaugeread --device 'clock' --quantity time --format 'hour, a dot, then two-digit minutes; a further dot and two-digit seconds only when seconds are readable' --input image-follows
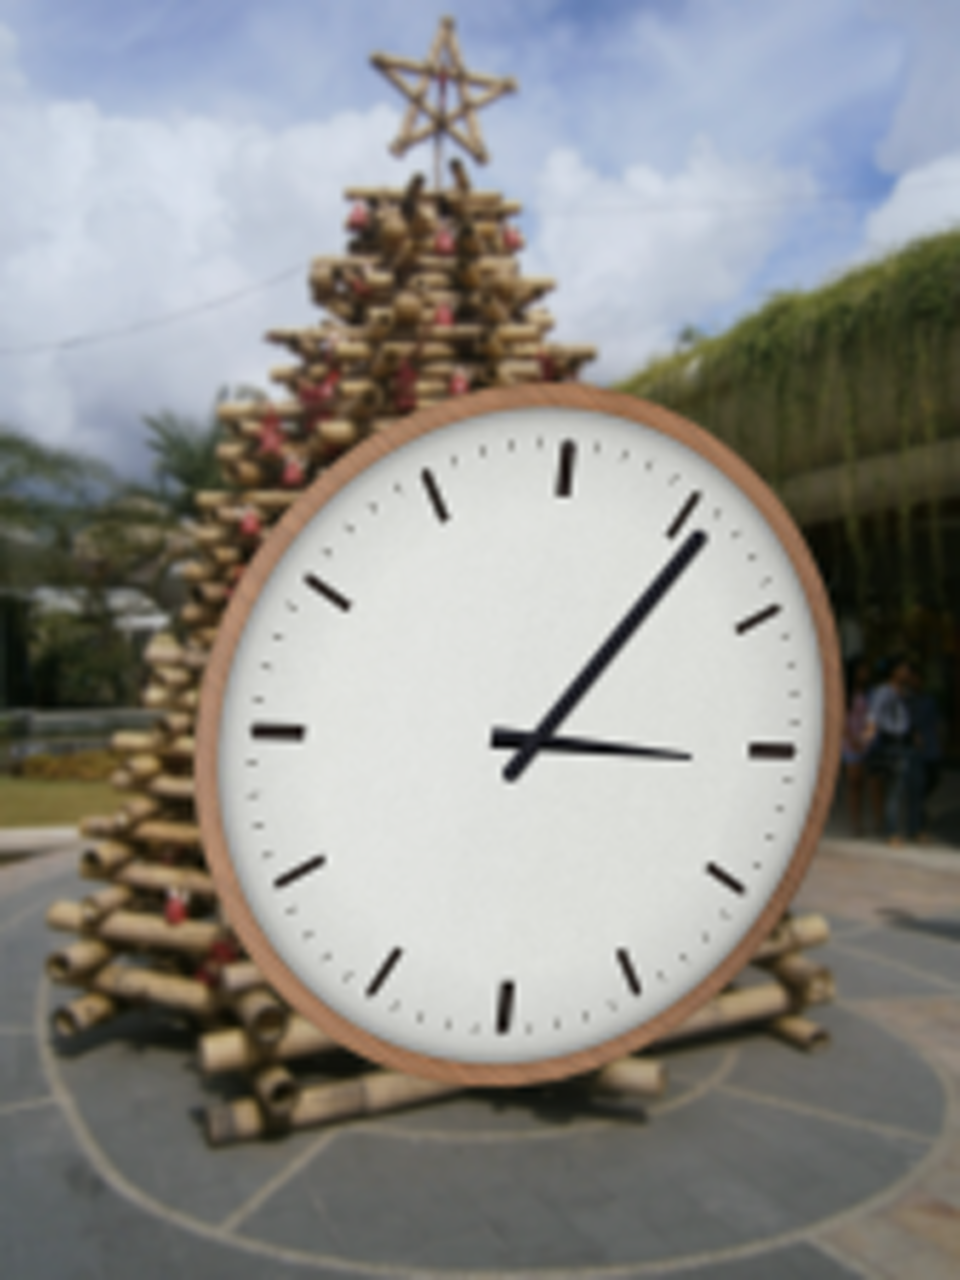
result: 3.06
